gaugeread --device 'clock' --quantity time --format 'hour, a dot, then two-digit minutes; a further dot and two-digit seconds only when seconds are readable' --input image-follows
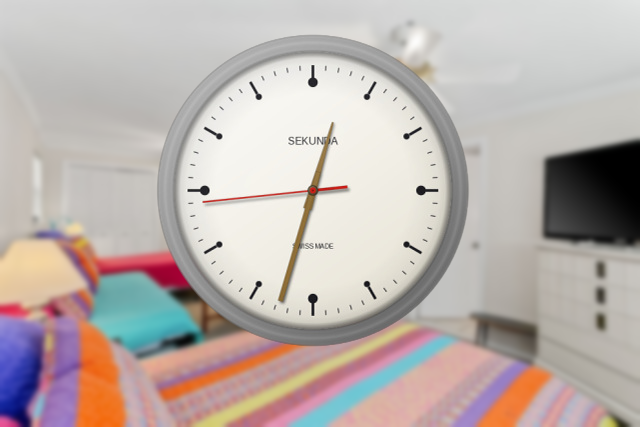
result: 12.32.44
